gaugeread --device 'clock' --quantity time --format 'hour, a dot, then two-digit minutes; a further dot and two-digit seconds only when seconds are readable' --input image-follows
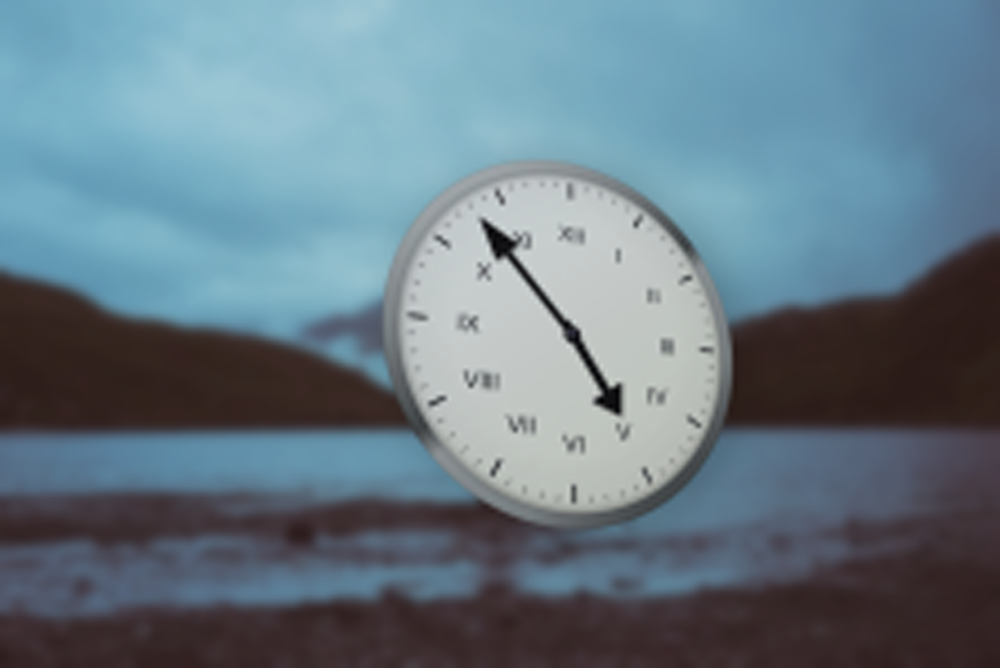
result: 4.53
